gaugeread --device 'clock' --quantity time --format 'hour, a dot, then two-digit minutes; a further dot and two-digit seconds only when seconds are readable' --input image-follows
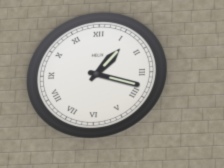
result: 1.18
